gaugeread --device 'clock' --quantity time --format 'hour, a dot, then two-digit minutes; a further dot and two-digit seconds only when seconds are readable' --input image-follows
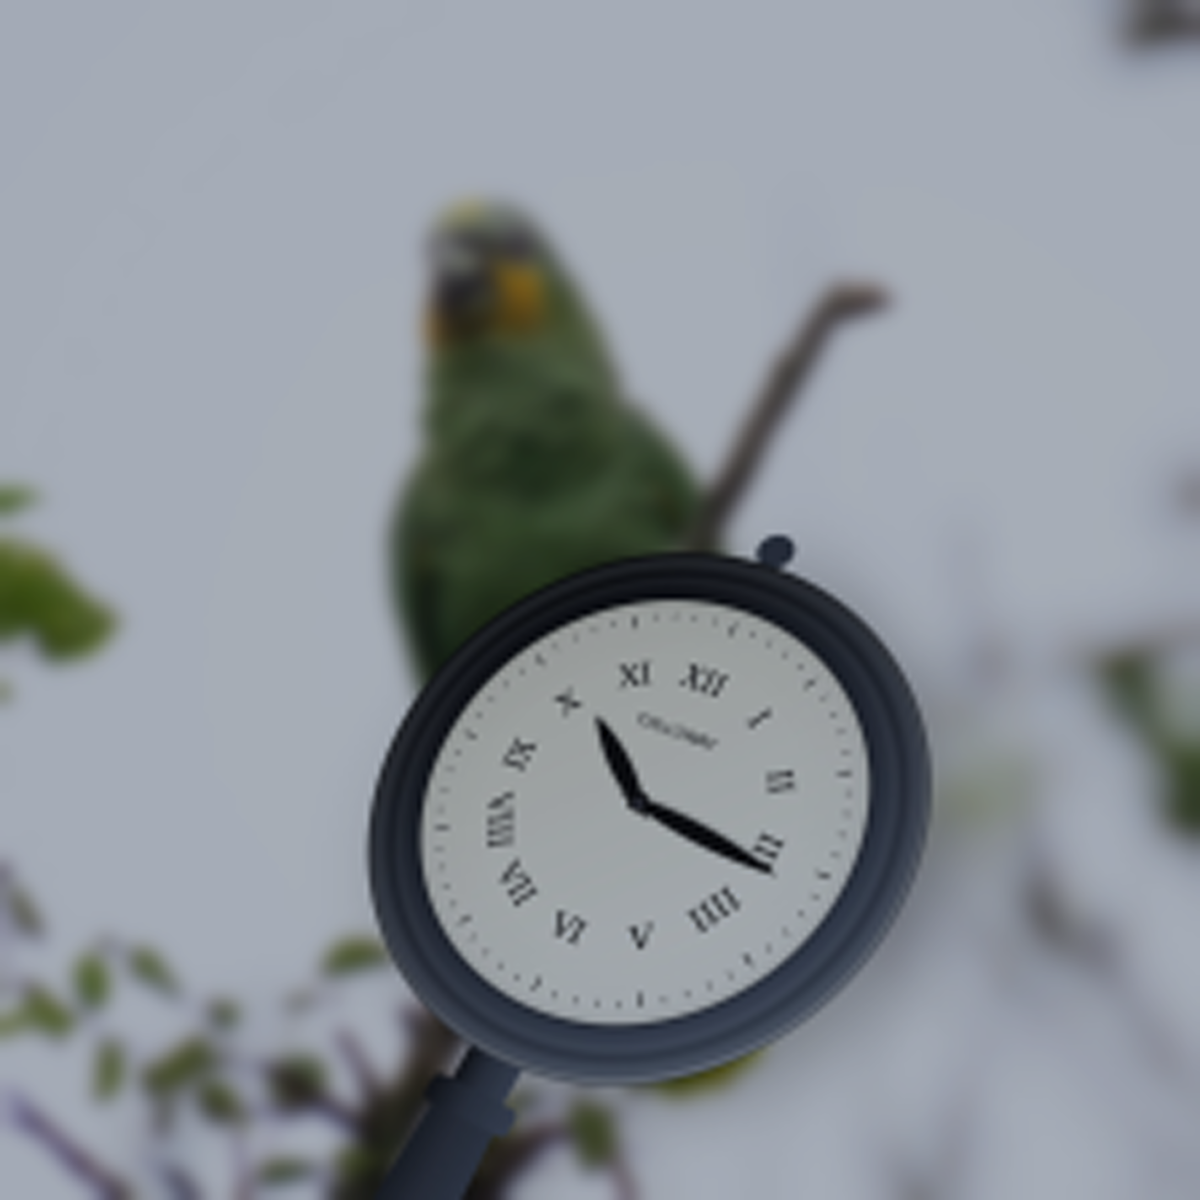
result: 10.16
